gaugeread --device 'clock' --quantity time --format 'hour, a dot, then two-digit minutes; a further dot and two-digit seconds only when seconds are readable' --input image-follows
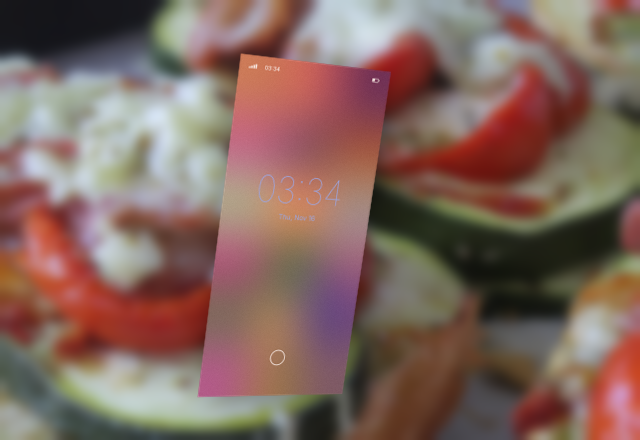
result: 3.34
